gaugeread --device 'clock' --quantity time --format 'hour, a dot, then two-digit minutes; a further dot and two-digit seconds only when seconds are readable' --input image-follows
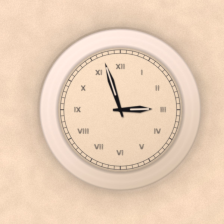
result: 2.57
